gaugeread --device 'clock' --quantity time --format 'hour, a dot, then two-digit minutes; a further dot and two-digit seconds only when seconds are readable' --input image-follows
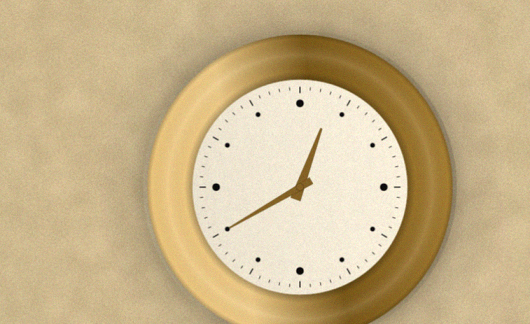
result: 12.40
